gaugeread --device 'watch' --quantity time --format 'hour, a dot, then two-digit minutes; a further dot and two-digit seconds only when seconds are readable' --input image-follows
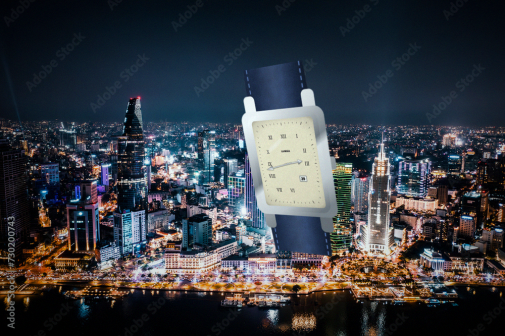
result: 2.43
